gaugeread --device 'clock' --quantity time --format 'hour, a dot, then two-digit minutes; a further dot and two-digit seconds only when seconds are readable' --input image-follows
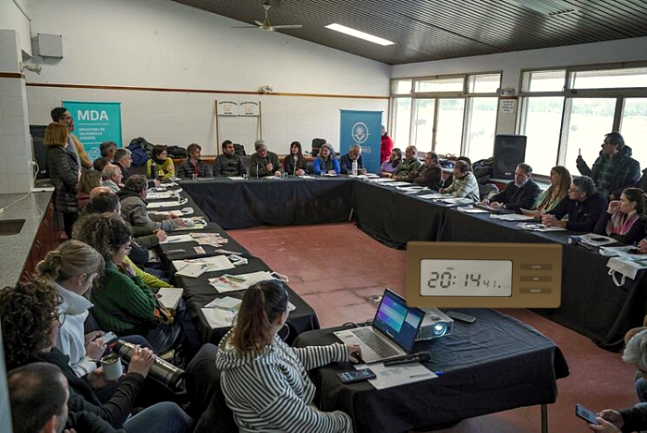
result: 20.14.41
